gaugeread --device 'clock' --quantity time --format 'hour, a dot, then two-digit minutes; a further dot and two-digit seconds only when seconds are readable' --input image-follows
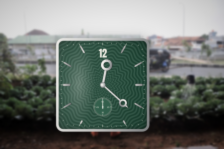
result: 12.22
